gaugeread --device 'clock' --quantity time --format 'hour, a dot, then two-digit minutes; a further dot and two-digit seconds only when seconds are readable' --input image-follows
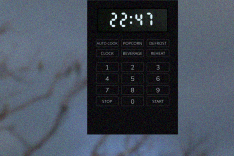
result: 22.47
